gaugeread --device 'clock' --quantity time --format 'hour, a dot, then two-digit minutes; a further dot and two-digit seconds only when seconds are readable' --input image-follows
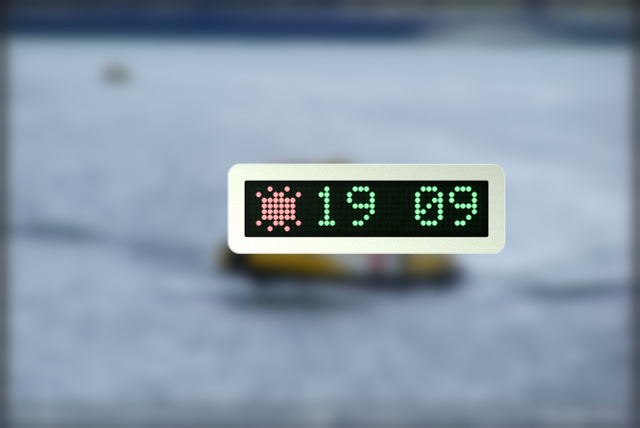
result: 19.09
